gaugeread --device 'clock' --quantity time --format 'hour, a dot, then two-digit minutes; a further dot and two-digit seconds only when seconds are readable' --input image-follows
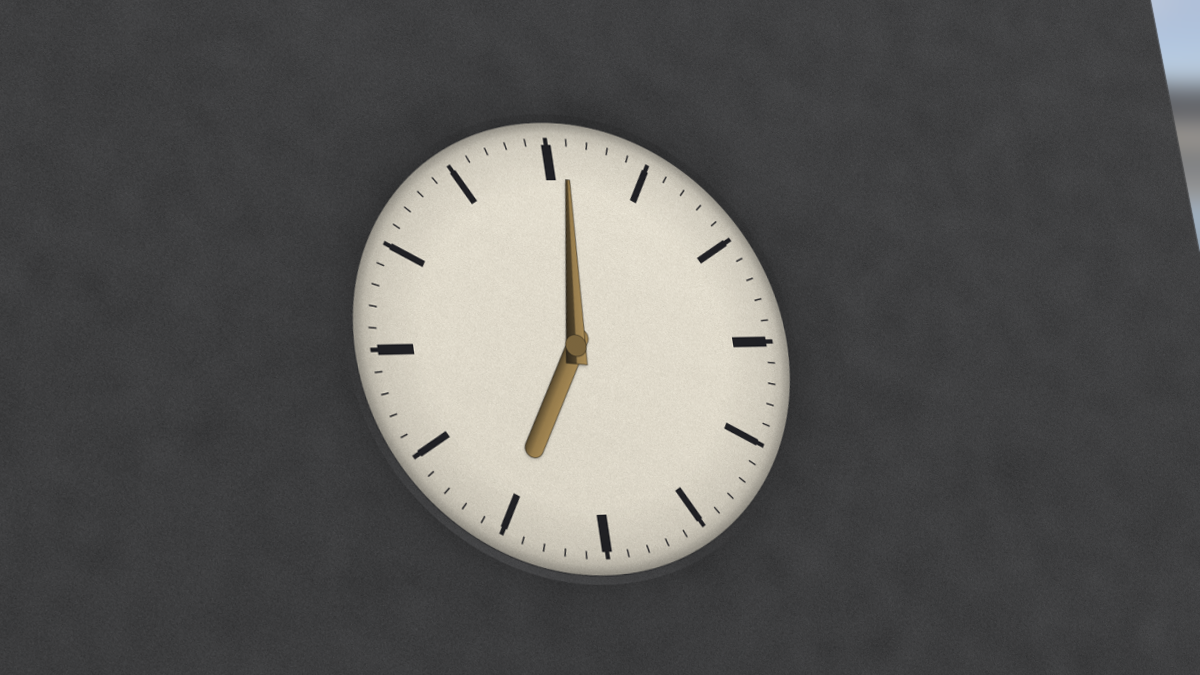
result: 7.01
